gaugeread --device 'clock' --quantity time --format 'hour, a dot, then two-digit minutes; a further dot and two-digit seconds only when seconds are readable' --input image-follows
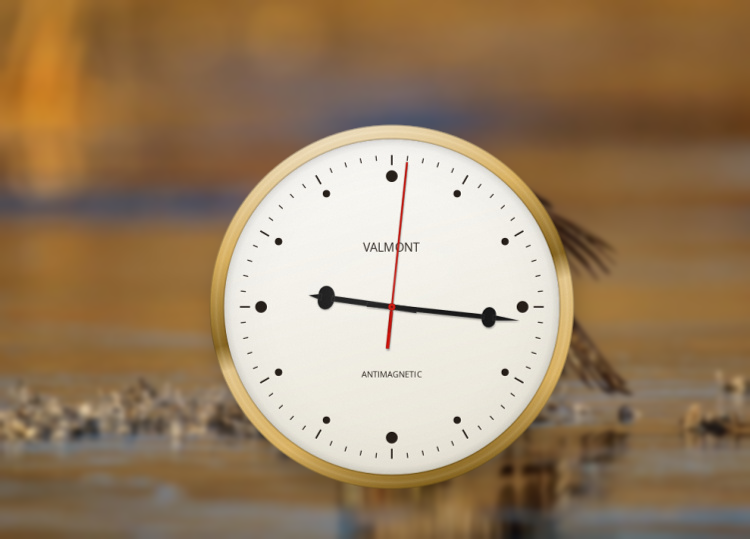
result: 9.16.01
